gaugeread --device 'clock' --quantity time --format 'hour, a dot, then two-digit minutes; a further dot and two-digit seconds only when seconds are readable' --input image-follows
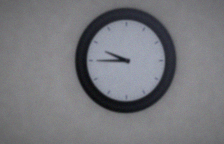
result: 9.45
